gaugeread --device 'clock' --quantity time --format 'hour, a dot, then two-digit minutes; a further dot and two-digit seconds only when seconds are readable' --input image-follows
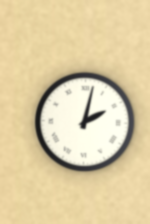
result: 2.02
